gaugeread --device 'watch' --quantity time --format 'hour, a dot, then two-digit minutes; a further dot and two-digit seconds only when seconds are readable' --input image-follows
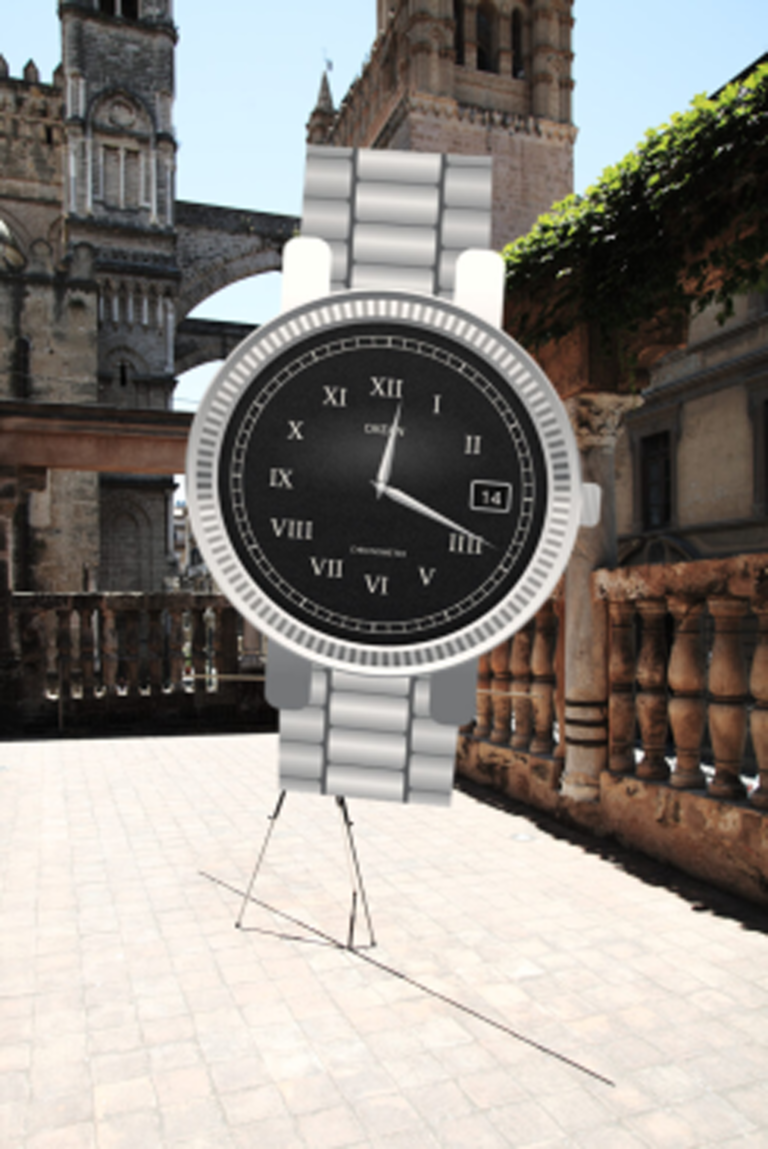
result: 12.19
